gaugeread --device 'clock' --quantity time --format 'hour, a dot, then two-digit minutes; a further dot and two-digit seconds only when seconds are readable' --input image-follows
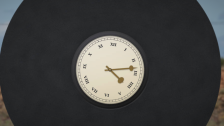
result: 4.13
